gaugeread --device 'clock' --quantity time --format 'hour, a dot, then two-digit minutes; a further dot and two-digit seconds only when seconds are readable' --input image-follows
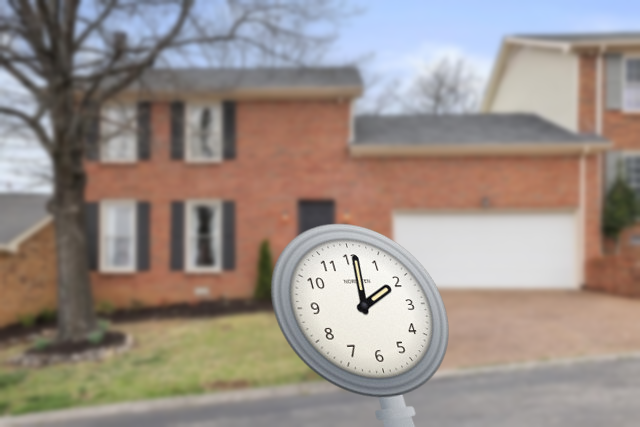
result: 2.01
